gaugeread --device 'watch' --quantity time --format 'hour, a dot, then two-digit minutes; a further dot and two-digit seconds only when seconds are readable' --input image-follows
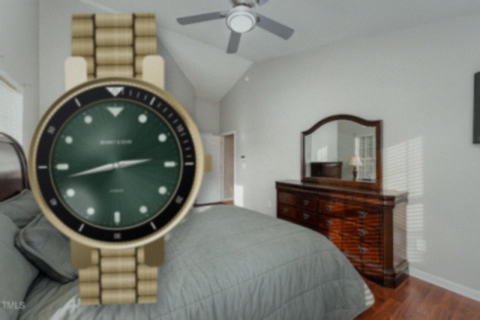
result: 2.43
